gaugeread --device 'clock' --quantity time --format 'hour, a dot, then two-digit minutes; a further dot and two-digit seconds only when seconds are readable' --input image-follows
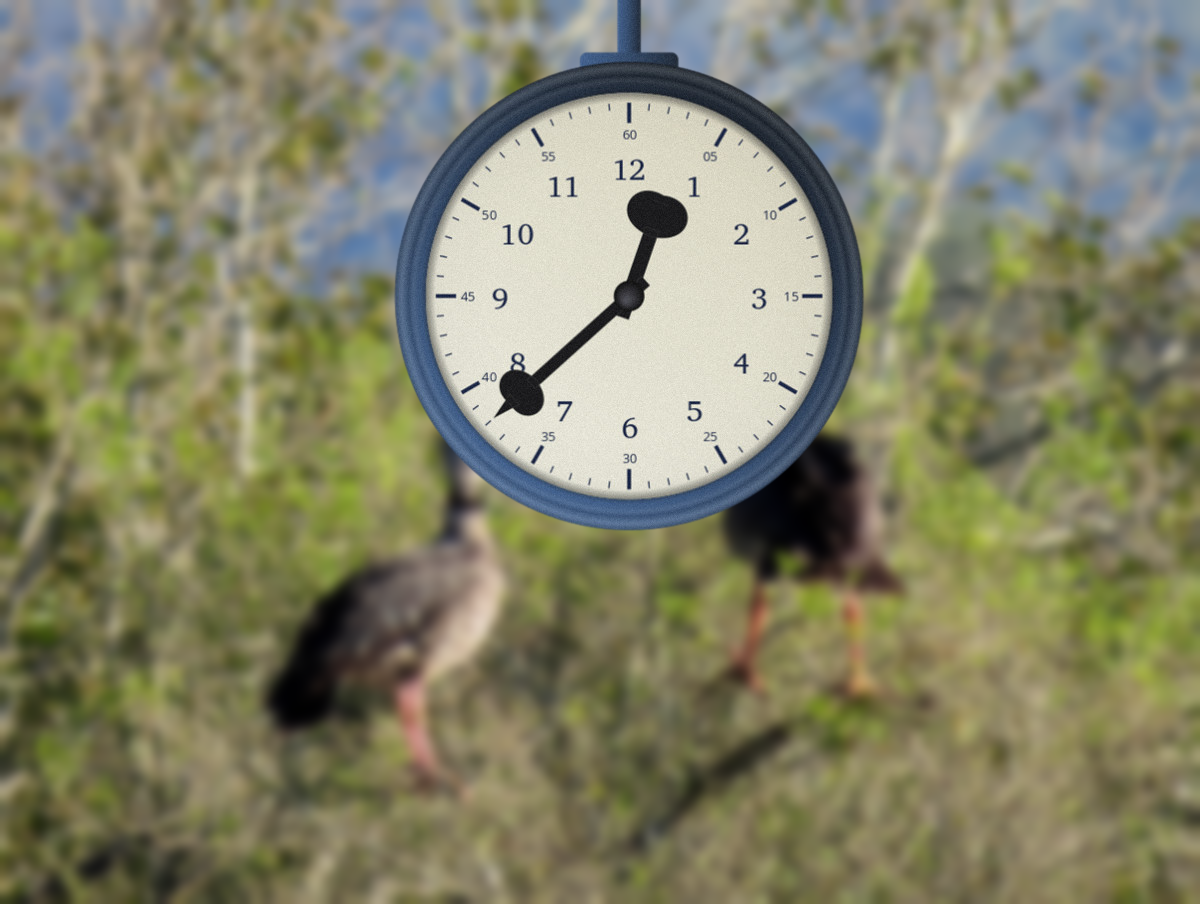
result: 12.38
